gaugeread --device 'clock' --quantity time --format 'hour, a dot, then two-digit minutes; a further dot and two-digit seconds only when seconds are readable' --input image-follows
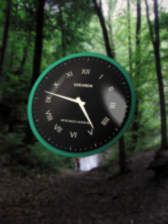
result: 4.47
